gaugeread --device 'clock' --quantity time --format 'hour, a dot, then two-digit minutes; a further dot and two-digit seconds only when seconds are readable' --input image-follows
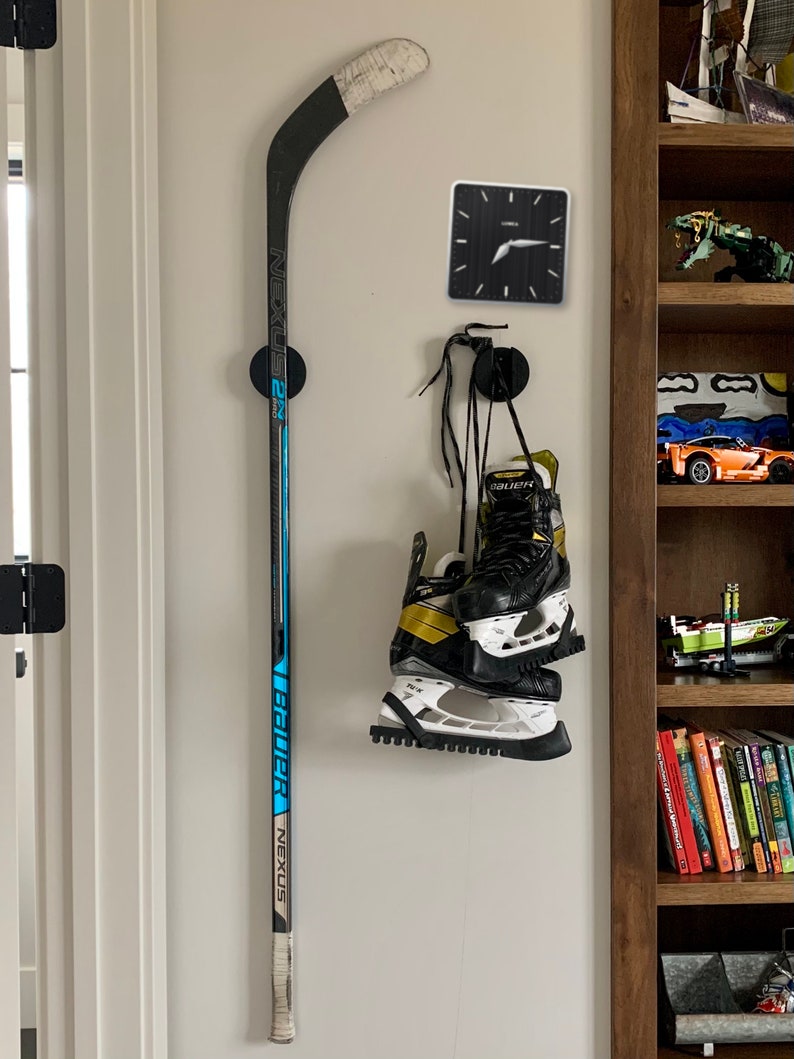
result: 7.14
